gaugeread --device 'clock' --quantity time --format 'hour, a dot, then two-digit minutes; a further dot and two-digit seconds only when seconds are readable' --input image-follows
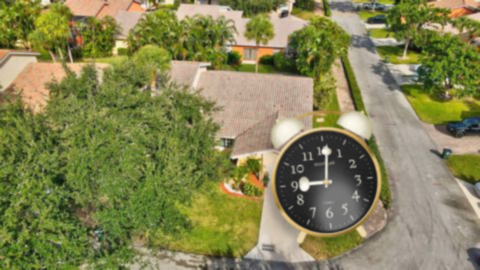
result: 9.01
